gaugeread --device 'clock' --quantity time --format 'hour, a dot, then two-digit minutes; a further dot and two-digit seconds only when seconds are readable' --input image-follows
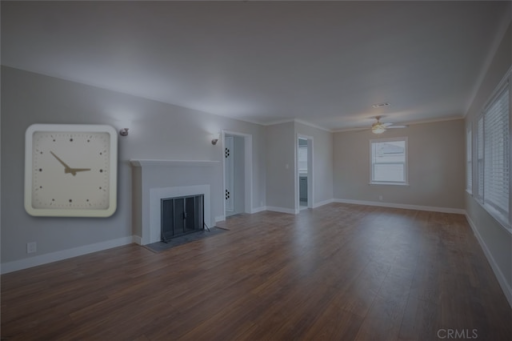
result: 2.52
